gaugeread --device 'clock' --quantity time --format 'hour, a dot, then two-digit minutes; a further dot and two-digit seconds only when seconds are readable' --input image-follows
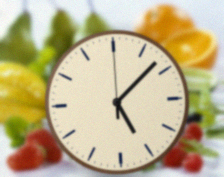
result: 5.08.00
